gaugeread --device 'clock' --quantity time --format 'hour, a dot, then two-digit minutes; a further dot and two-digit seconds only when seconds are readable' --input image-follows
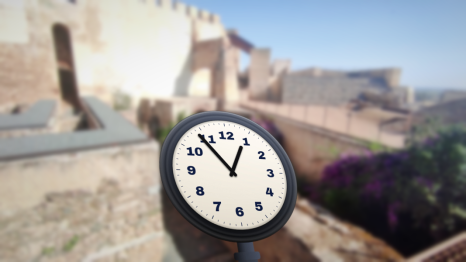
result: 12.54
